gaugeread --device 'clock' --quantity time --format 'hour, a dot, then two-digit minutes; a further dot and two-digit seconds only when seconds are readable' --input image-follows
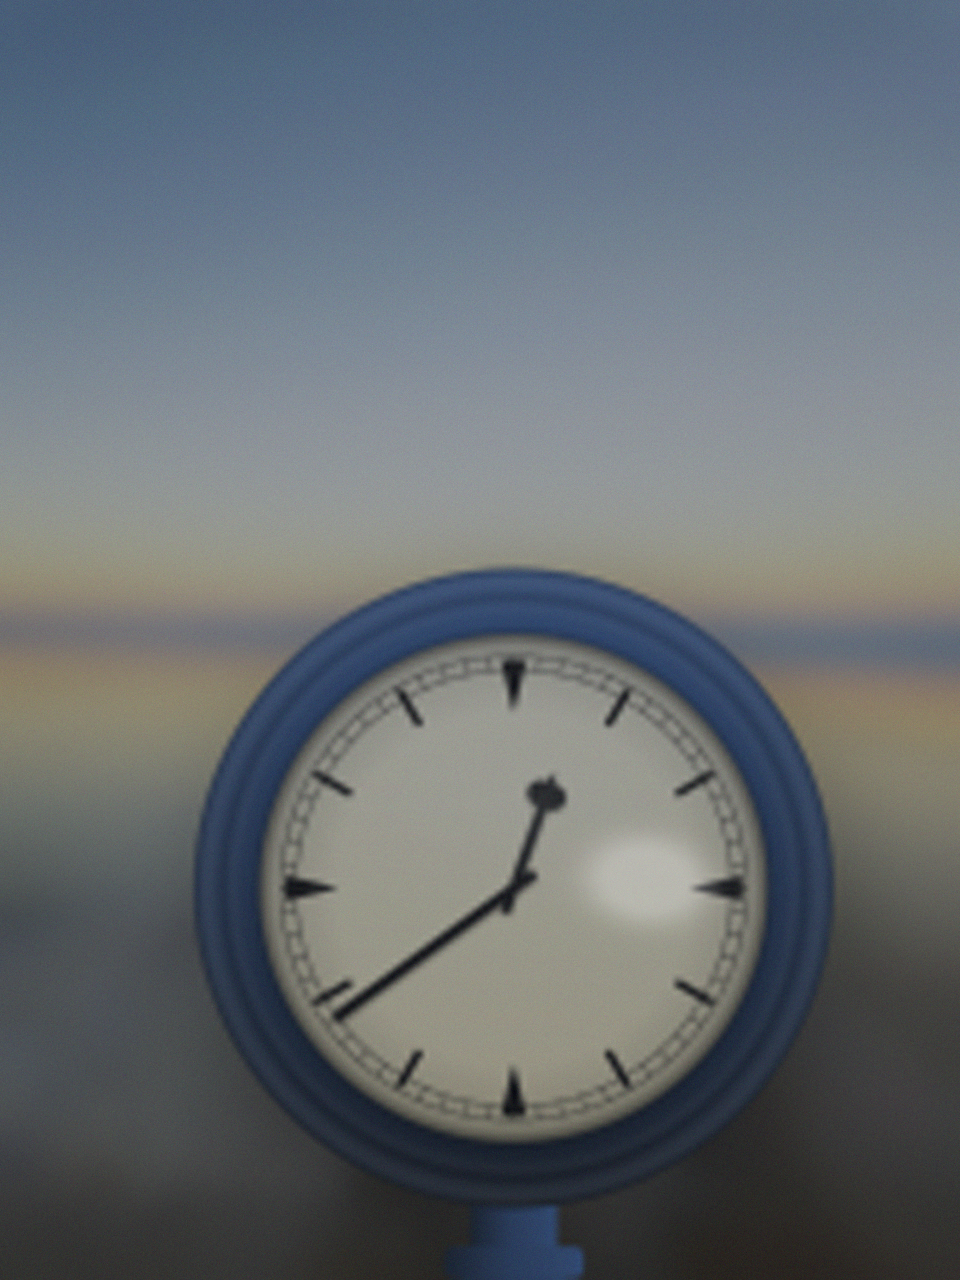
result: 12.39
